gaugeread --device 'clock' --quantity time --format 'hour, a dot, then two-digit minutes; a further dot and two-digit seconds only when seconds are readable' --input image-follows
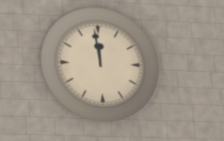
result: 11.59
